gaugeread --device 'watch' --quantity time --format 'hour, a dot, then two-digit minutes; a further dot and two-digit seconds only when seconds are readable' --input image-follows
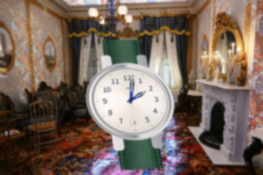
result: 2.02
